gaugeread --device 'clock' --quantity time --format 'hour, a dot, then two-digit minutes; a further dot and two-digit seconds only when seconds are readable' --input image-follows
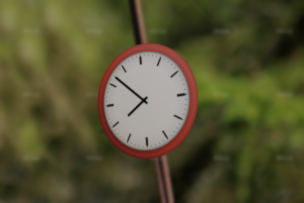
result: 7.52
